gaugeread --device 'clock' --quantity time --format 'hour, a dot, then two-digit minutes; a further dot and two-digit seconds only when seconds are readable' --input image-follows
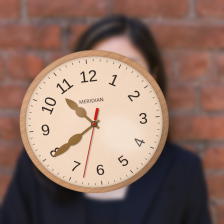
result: 10.39.33
